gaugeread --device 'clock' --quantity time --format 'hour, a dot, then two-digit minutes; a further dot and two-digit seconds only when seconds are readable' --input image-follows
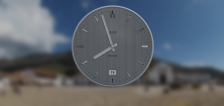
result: 7.57
